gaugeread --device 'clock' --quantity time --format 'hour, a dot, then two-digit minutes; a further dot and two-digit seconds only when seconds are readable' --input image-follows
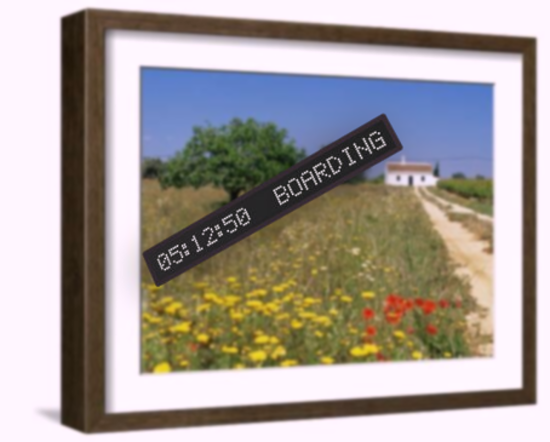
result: 5.12.50
